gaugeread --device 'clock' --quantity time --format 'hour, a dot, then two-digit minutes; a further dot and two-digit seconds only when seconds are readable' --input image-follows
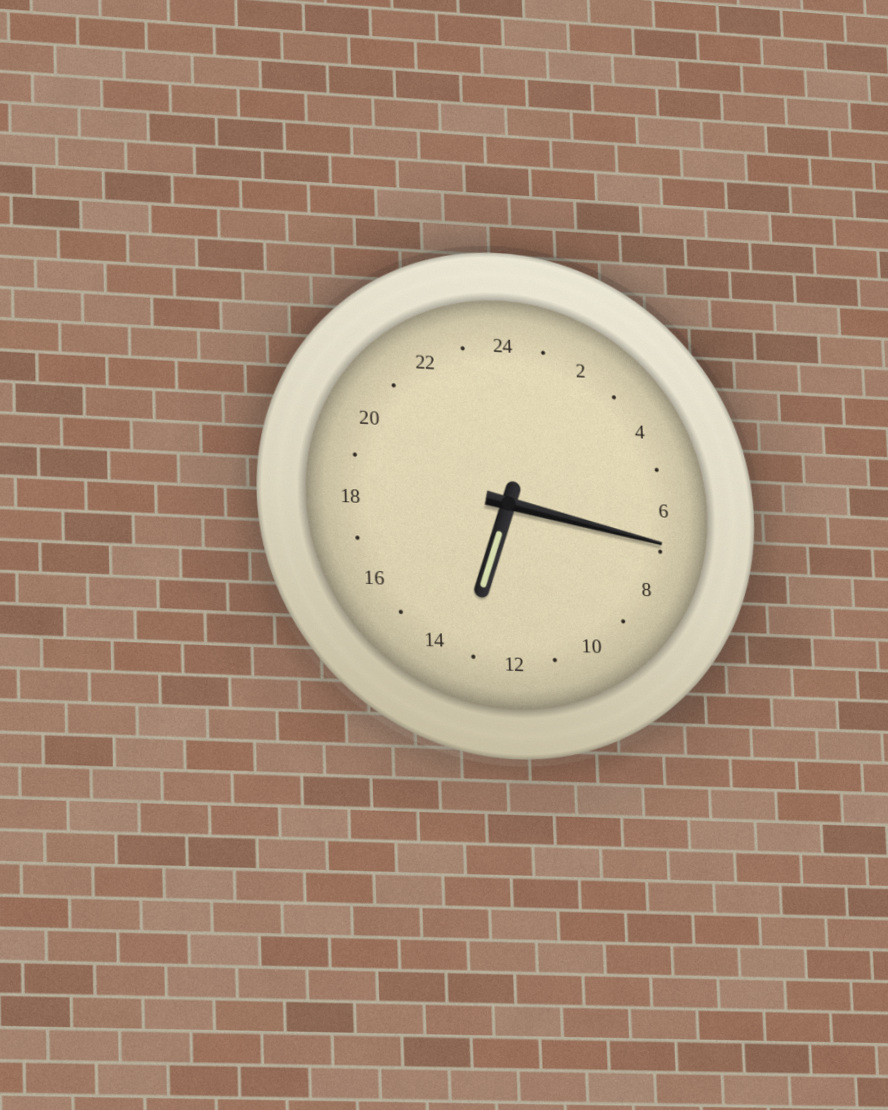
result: 13.17
